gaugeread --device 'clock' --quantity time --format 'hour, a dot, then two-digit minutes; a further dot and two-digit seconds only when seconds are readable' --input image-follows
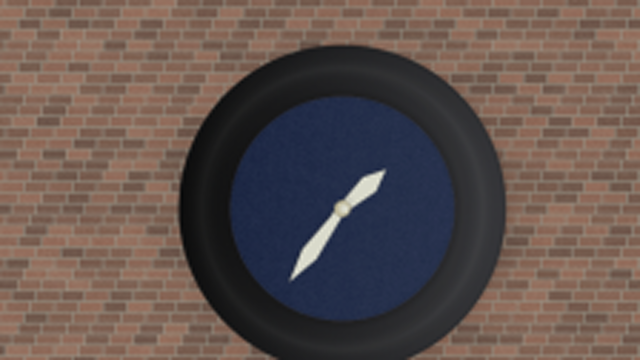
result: 1.36
